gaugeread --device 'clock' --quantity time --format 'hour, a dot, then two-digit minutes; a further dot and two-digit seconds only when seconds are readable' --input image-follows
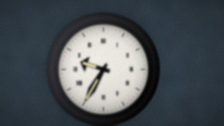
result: 9.35
